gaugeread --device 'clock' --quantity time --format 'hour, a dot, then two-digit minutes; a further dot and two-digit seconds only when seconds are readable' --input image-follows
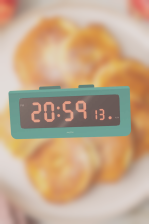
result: 20.59.13
